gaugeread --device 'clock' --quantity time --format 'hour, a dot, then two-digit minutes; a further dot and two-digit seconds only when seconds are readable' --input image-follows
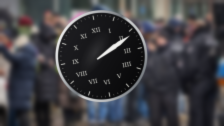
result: 2.11
